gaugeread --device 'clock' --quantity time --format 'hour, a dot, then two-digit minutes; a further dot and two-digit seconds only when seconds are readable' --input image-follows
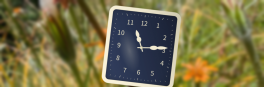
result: 11.14
